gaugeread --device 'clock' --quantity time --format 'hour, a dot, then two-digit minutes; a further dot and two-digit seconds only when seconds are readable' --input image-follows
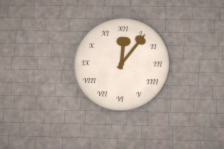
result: 12.06
